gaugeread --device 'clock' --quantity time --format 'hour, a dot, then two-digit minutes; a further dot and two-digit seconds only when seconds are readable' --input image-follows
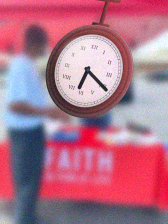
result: 6.20
